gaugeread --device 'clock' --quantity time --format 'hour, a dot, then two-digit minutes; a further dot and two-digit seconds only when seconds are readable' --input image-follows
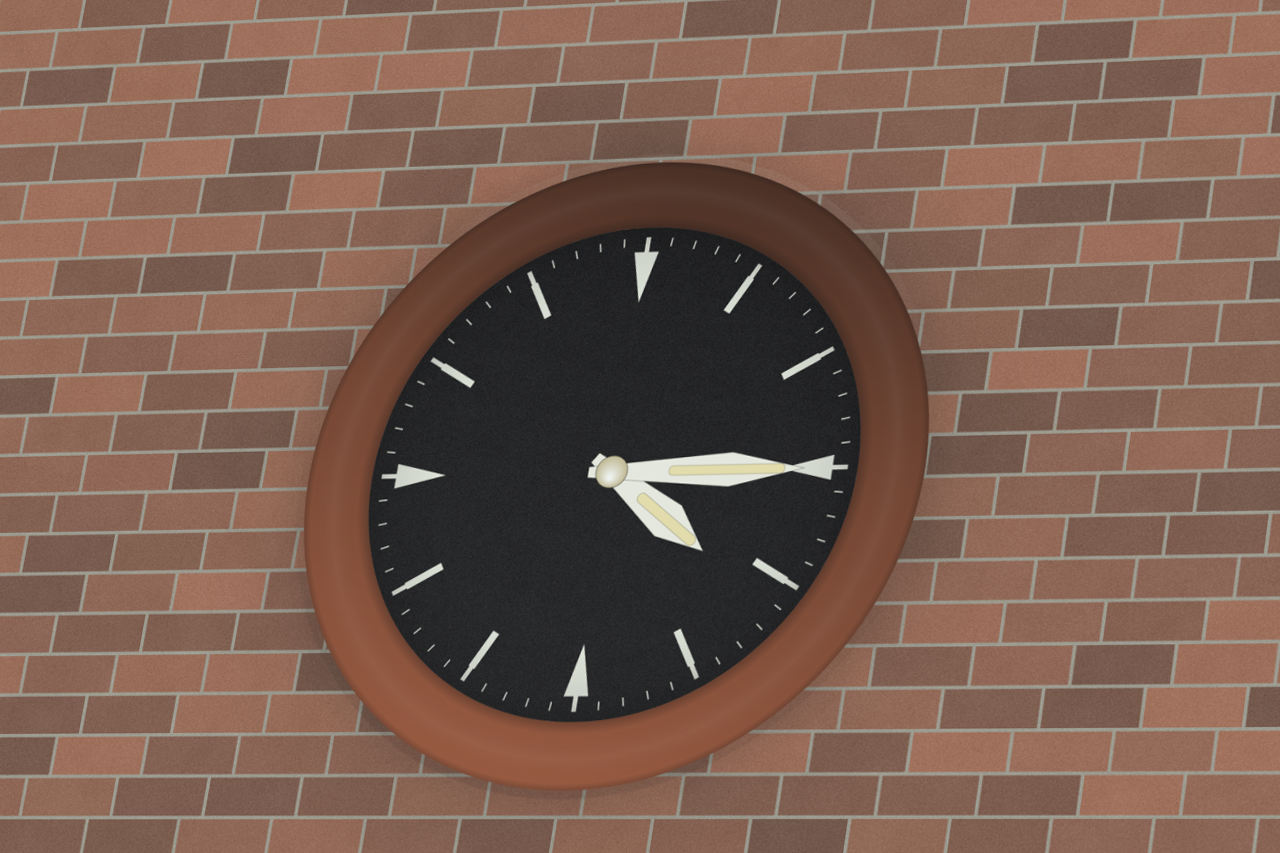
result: 4.15
